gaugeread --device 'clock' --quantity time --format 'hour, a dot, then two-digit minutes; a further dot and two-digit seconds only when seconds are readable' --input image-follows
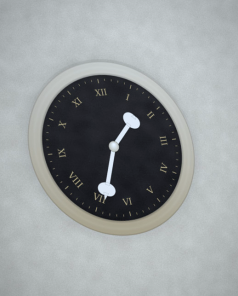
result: 1.34
